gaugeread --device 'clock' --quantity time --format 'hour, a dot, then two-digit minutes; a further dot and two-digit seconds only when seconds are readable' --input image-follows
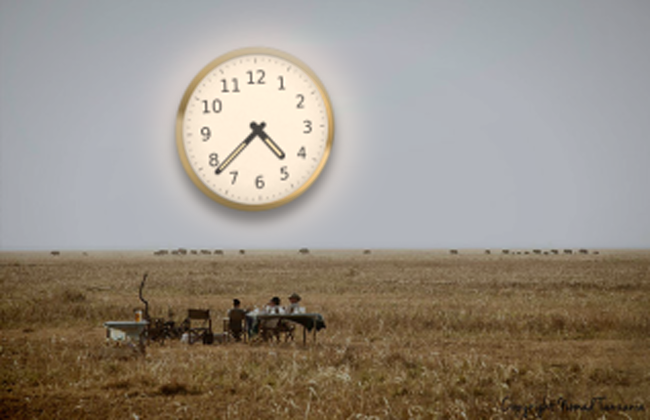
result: 4.38
